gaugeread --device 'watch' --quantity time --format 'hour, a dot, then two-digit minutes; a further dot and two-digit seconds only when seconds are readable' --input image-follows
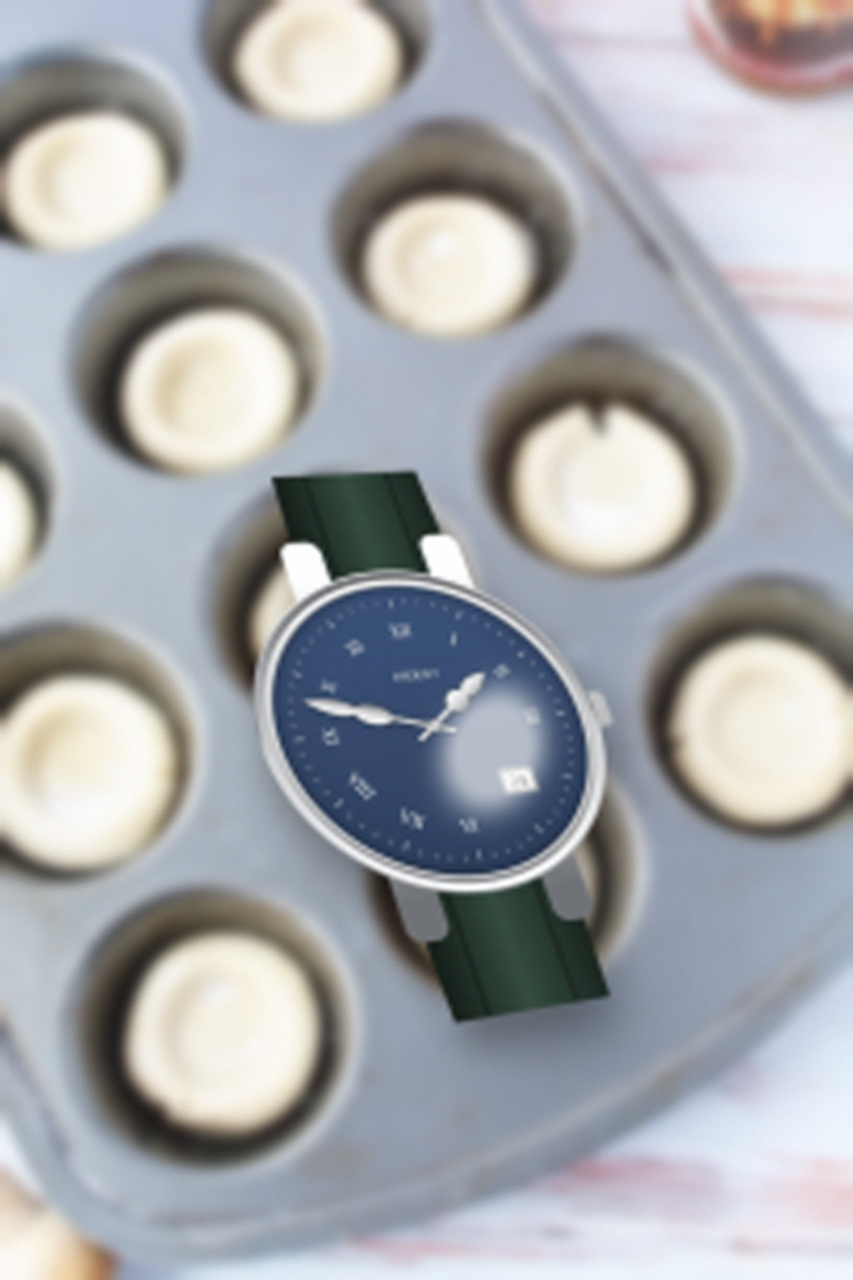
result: 1.48
